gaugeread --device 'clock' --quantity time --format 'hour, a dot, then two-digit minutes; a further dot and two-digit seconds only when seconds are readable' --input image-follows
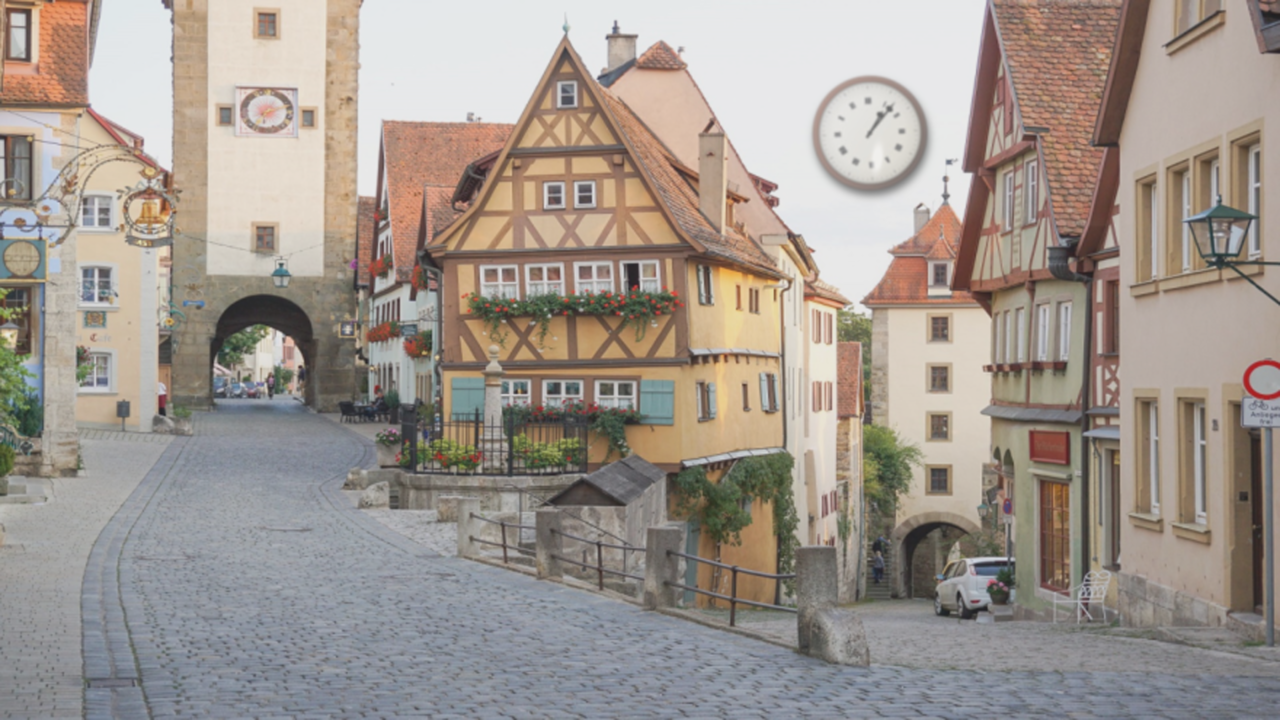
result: 1.07
